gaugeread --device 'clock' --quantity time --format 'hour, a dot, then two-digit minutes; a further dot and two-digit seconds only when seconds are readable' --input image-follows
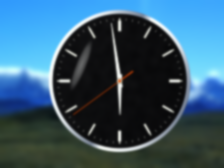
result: 5.58.39
